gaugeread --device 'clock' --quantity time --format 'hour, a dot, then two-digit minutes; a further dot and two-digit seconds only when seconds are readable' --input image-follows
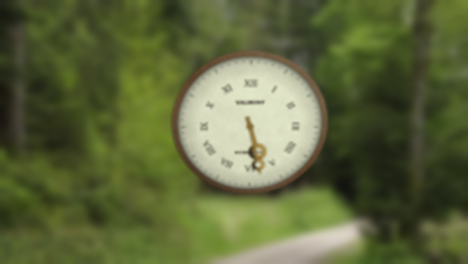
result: 5.28
